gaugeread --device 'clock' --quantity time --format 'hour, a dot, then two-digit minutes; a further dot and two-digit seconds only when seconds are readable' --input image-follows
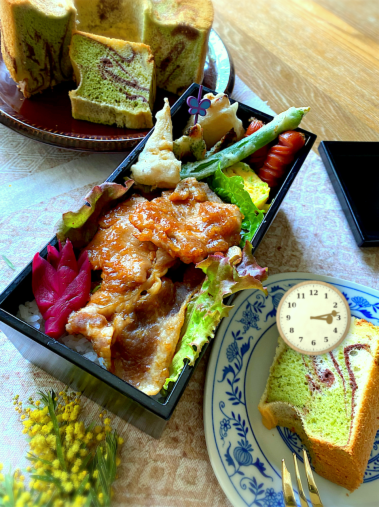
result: 3.13
